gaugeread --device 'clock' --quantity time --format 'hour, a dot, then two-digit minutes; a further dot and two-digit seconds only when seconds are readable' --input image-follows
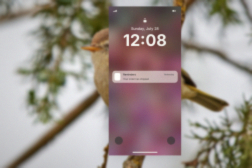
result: 12.08
